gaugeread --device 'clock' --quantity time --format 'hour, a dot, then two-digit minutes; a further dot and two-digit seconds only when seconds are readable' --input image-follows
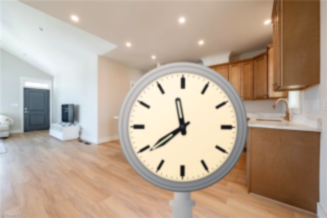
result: 11.39
